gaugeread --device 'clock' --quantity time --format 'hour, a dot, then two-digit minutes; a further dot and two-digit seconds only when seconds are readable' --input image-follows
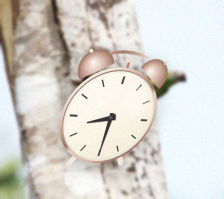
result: 8.30
